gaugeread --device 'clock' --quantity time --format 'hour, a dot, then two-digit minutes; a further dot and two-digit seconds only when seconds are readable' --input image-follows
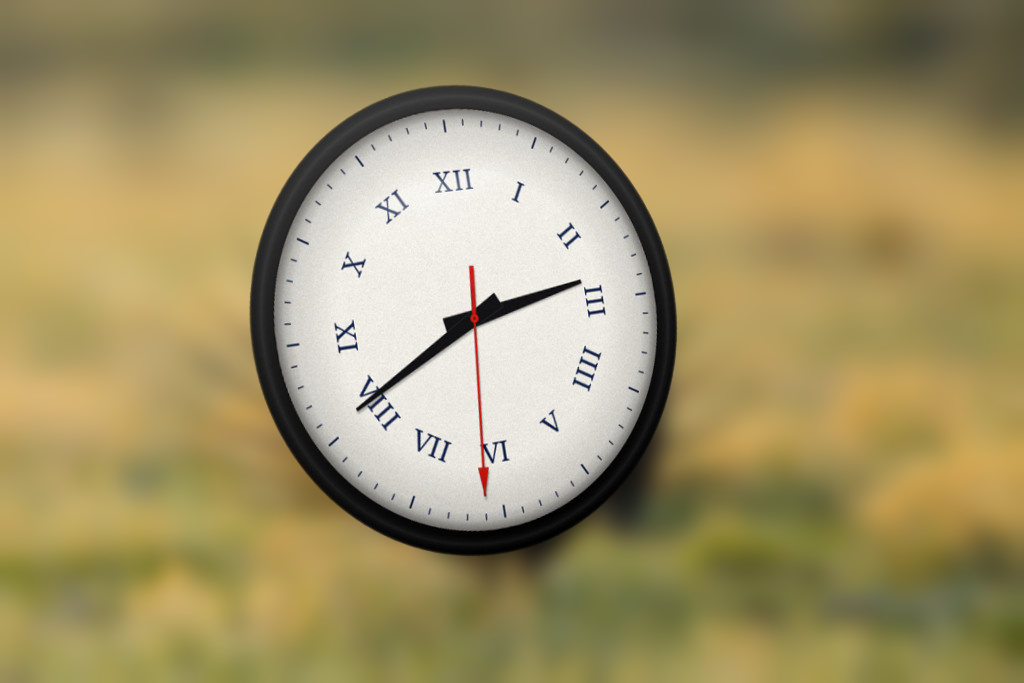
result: 2.40.31
